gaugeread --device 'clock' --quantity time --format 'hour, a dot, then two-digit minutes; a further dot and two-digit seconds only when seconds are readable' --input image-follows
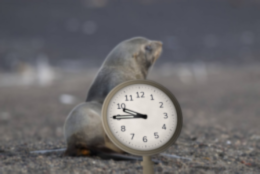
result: 9.45
